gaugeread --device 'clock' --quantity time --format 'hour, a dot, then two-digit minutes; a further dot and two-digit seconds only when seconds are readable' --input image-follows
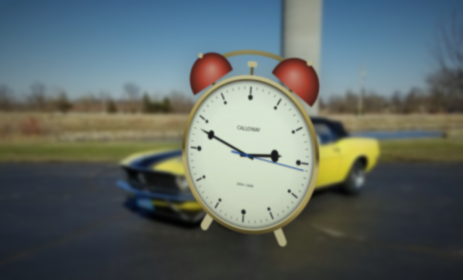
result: 2.48.16
